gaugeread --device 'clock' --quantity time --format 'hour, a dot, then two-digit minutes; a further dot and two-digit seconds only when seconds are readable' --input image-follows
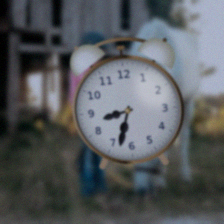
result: 8.33
